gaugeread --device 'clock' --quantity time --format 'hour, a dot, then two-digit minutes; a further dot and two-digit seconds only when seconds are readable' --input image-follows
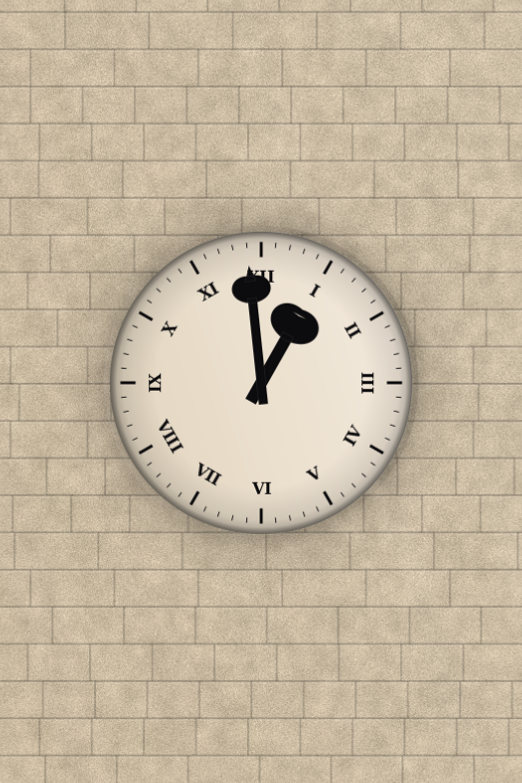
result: 12.59
